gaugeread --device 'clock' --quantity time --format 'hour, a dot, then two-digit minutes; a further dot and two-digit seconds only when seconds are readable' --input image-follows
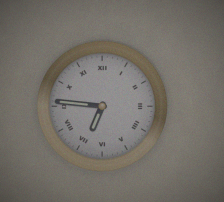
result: 6.46
